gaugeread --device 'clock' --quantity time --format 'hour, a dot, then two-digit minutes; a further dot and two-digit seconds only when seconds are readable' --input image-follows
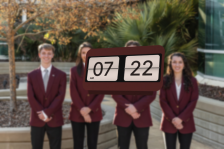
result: 7.22
